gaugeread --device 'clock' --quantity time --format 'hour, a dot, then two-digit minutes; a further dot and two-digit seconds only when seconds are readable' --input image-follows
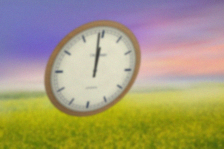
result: 11.59
